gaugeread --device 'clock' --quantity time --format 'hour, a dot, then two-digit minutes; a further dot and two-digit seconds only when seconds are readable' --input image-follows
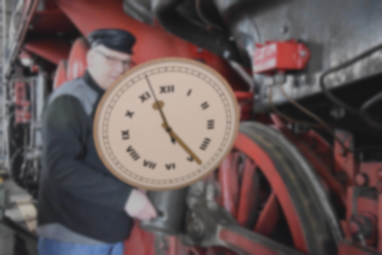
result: 11.23.57
